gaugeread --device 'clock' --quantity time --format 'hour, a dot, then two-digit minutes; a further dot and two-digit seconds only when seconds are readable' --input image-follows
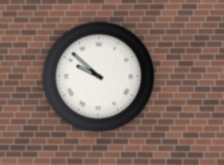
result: 9.52
